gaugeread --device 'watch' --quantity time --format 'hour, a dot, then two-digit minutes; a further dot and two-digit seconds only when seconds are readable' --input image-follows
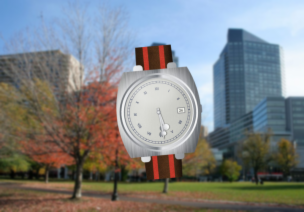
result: 5.29
